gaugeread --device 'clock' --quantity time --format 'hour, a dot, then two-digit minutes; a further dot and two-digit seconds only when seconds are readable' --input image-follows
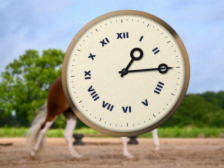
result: 1.15
